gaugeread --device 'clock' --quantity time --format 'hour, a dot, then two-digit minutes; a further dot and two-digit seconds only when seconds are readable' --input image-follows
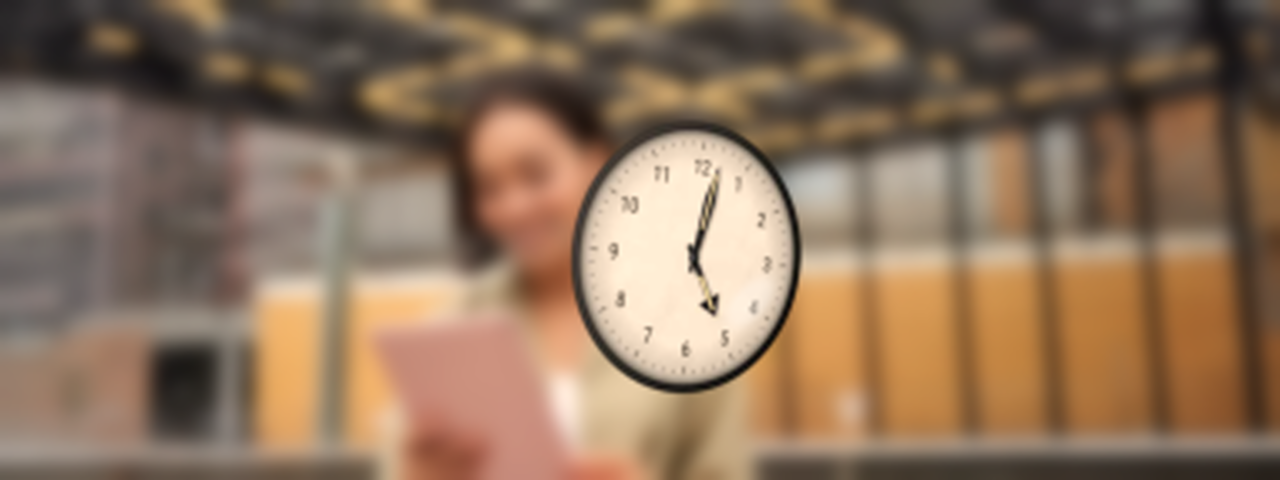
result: 5.02
